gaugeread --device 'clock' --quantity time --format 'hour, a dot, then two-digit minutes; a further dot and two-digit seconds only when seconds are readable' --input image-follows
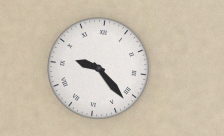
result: 9.22
